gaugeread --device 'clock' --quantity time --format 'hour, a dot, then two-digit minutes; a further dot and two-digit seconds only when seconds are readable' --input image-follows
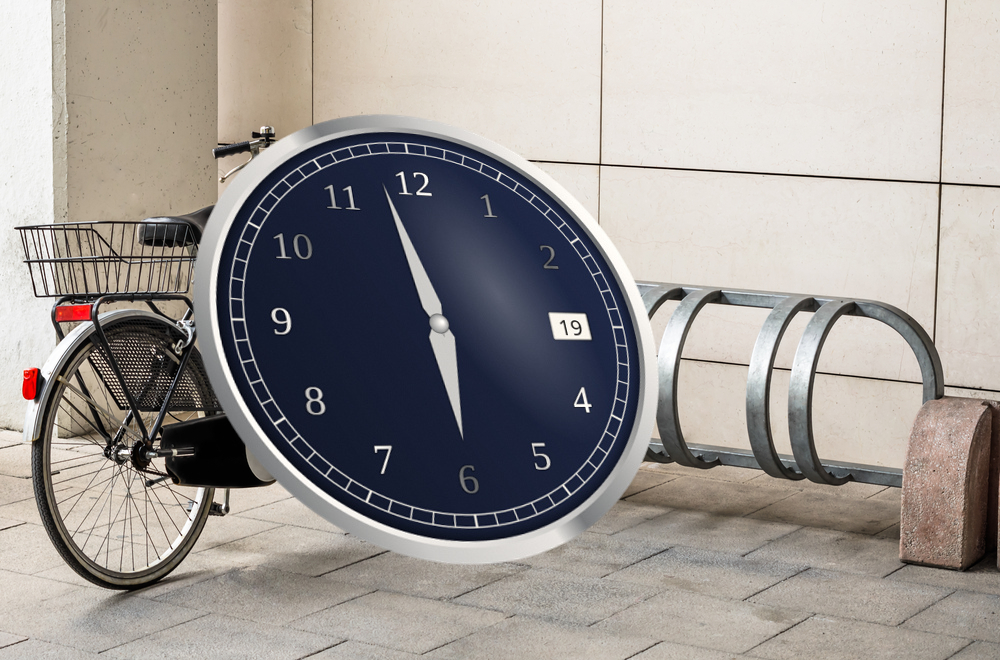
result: 5.58
